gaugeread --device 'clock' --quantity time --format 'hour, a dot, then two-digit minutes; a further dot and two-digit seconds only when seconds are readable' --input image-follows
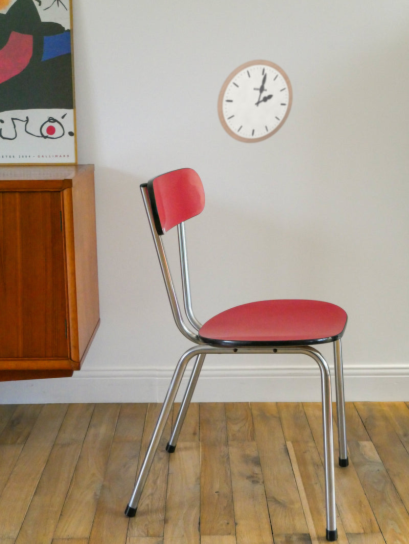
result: 2.01
